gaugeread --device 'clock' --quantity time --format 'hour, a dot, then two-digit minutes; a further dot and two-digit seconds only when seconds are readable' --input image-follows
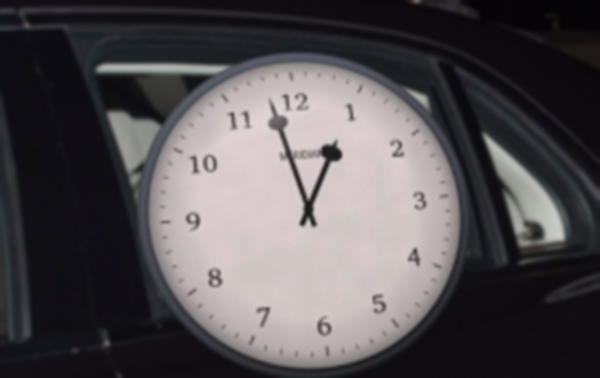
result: 12.58
